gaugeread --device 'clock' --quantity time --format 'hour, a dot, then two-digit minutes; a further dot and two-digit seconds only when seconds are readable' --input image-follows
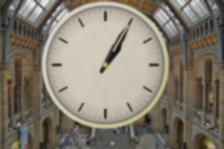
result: 1.05
